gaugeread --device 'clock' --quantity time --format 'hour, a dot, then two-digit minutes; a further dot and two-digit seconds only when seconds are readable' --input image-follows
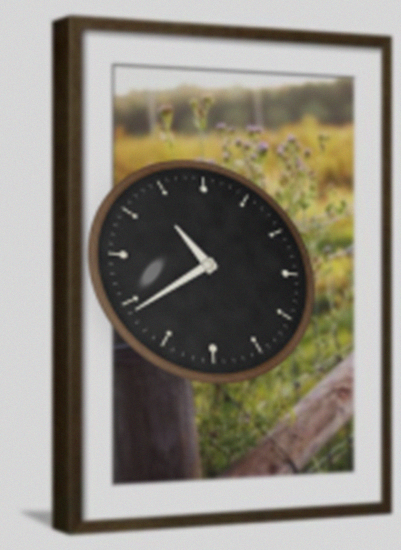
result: 10.39
